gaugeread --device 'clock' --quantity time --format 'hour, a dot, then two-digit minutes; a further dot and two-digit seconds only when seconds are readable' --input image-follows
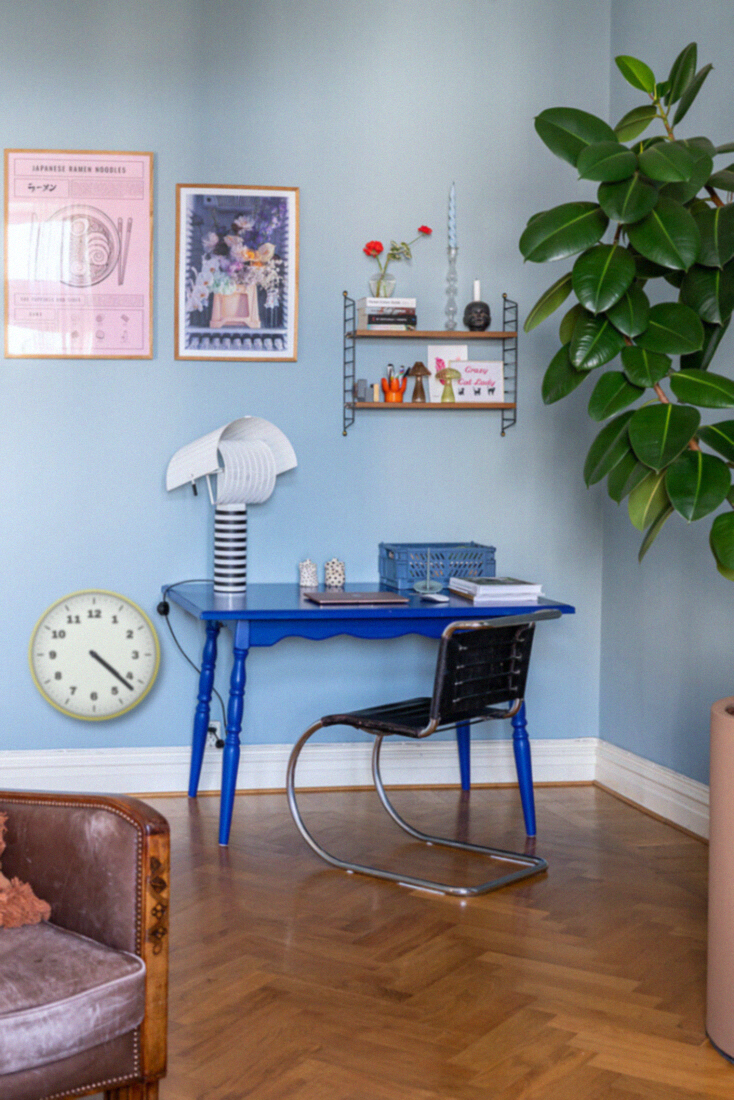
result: 4.22
